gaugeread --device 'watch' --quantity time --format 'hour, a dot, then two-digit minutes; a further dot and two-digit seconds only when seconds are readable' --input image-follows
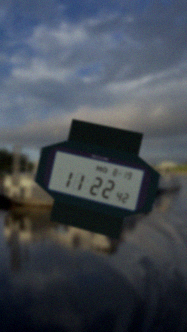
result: 11.22
